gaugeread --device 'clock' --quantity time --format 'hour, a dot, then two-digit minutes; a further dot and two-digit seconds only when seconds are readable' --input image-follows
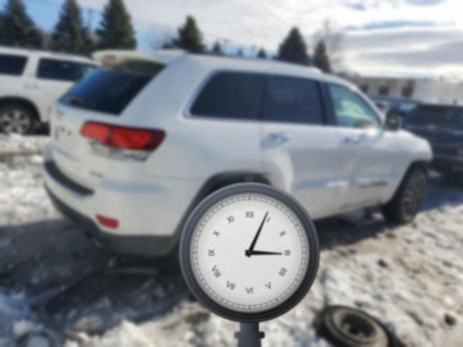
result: 3.04
